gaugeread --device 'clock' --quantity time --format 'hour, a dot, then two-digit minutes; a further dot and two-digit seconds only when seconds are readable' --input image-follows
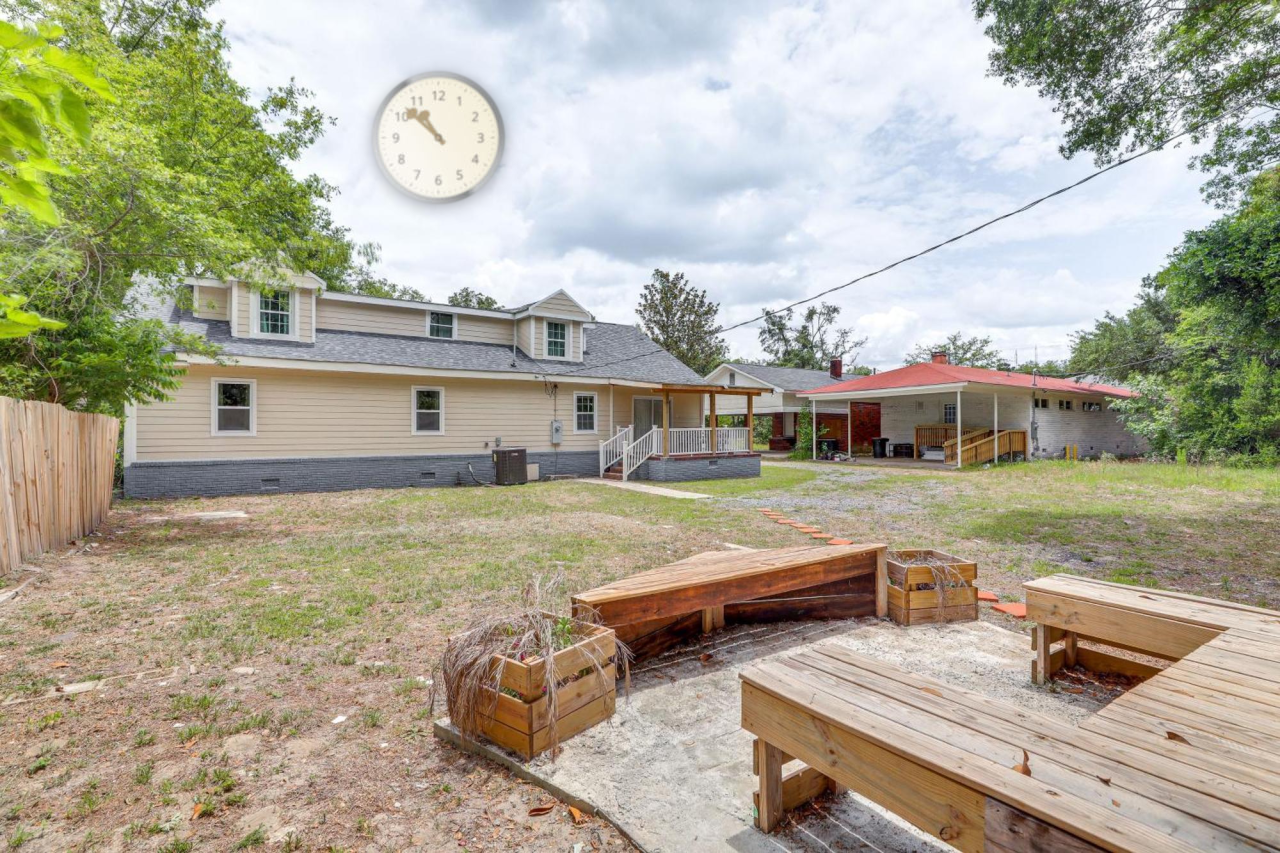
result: 10.52
